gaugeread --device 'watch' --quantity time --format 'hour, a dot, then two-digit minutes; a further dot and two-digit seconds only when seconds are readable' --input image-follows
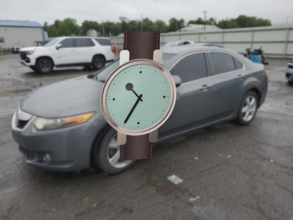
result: 10.35
